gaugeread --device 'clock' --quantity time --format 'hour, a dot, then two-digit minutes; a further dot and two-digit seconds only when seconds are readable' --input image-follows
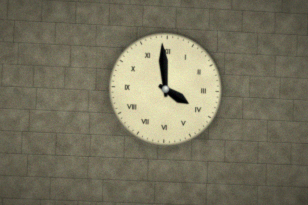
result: 3.59
